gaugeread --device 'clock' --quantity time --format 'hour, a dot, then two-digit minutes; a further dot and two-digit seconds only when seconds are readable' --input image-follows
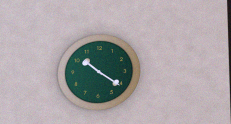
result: 10.21
